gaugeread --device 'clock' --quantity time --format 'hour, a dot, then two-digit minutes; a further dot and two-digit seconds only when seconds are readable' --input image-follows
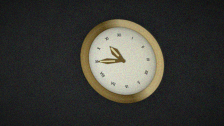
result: 10.45
